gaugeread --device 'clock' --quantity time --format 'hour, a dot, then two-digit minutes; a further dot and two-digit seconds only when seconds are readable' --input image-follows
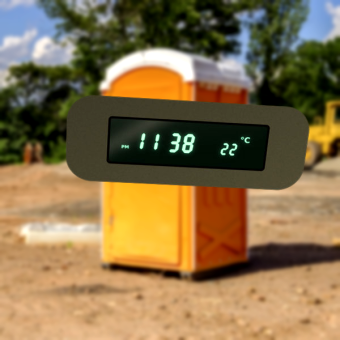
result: 11.38
